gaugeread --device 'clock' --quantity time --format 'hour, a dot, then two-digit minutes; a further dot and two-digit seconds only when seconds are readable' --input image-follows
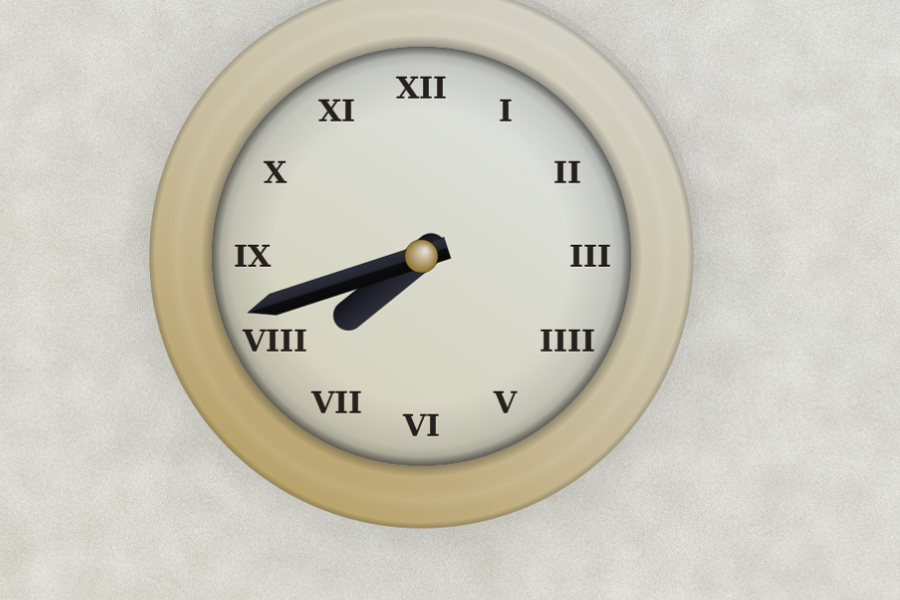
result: 7.42
